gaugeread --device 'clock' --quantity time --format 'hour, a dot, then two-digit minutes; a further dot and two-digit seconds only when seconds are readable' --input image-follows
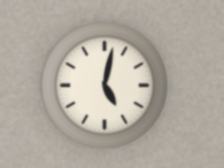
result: 5.02
